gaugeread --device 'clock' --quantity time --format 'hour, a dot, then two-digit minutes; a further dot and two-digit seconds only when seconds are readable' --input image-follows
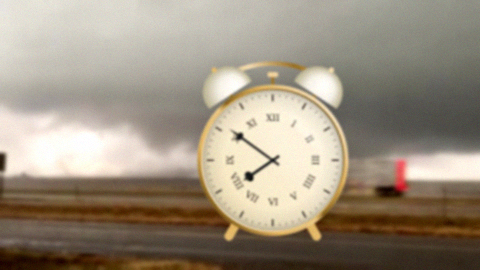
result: 7.51
